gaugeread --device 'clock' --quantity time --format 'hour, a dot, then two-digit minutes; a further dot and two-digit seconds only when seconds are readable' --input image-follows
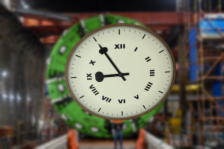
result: 8.55
